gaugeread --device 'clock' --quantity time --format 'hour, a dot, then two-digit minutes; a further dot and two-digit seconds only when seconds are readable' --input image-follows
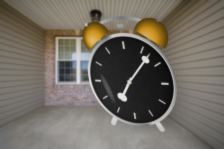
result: 7.07
